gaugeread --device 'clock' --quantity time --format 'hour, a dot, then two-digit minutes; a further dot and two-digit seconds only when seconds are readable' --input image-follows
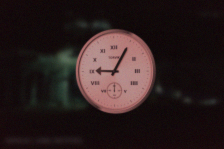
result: 9.05
